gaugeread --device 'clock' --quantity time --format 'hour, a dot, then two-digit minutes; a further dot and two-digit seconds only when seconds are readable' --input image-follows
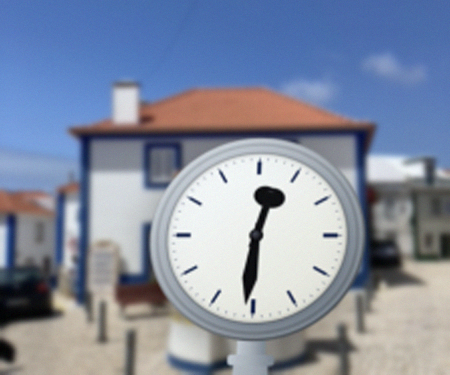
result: 12.31
